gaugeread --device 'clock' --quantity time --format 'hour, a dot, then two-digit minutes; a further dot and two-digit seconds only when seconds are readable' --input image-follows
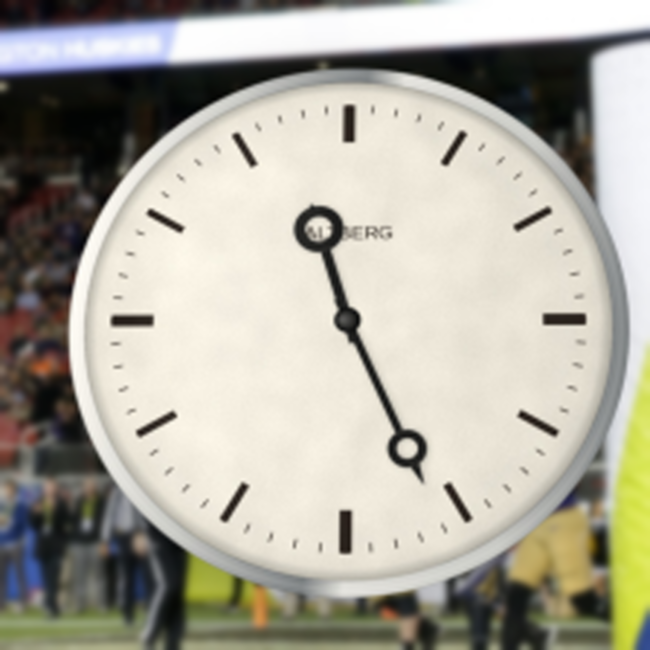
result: 11.26
